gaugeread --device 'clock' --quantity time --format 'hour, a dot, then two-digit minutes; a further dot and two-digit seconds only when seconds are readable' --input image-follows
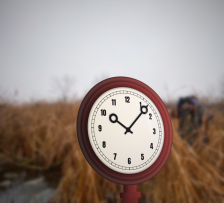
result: 10.07
